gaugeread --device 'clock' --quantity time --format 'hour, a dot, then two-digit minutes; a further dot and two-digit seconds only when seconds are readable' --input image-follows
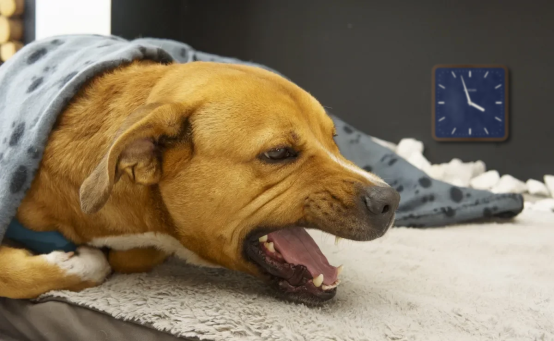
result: 3.57
